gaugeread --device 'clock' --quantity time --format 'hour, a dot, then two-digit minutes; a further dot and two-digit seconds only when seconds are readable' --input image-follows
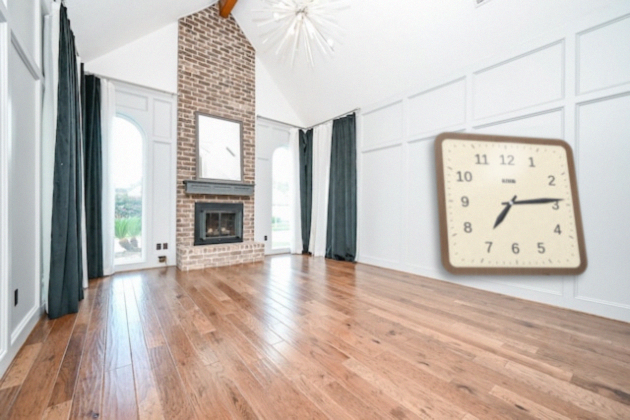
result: 7.14
